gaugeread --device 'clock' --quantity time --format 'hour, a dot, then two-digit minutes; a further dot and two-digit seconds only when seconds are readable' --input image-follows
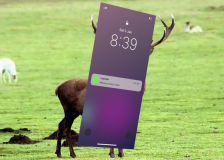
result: 8.39
